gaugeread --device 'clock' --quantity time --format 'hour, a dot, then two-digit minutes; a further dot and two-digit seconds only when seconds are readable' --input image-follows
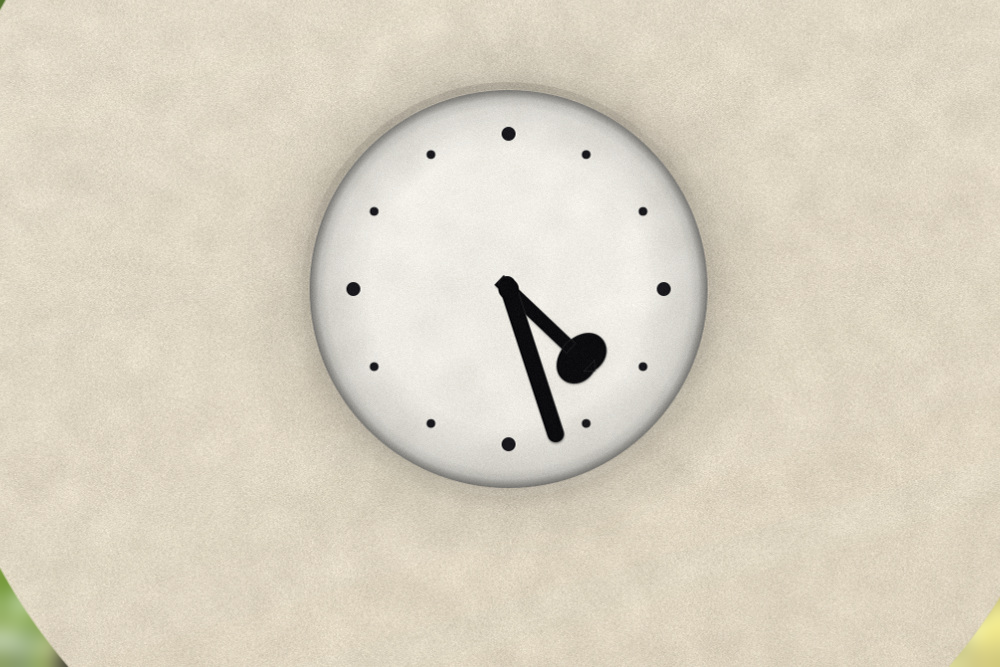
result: 4.27
